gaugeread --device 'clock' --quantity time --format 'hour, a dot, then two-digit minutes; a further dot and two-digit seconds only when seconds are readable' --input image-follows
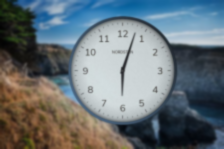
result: 6.03
